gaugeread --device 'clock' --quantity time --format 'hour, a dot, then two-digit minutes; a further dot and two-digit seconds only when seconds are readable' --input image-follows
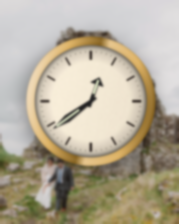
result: 12.39
